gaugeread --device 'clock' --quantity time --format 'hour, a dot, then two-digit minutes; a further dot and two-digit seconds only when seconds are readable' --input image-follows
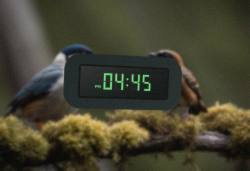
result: 4.45
